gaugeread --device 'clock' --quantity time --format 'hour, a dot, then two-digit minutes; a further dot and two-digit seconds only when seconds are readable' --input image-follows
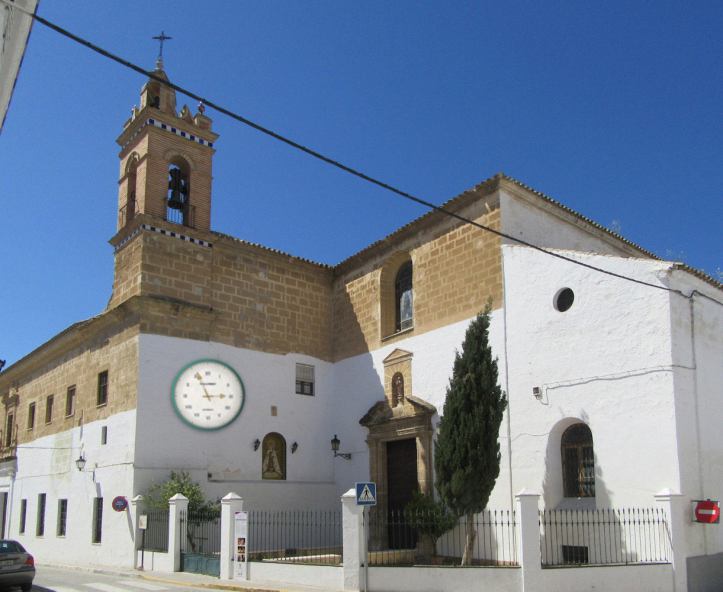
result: 2.56
